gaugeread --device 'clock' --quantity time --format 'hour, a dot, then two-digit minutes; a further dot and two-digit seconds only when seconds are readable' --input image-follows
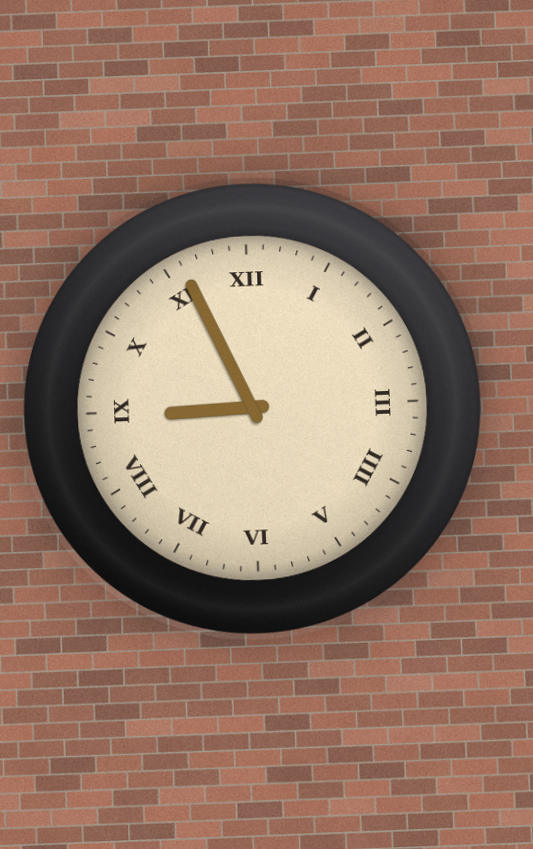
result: 8.56
